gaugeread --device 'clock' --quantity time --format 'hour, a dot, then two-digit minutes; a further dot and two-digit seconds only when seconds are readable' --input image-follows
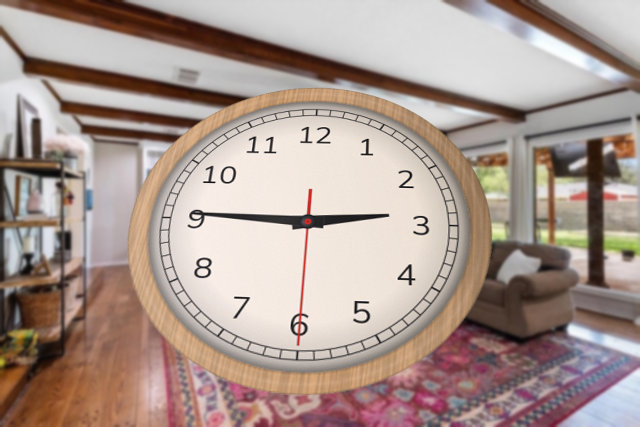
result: 2.45.30
